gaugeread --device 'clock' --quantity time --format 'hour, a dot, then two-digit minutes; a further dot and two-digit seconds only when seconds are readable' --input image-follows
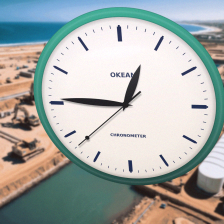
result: 12.45.38
